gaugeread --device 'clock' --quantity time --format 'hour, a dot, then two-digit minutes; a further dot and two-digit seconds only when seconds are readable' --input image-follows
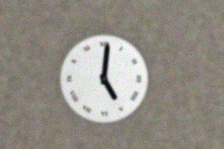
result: 5.01
